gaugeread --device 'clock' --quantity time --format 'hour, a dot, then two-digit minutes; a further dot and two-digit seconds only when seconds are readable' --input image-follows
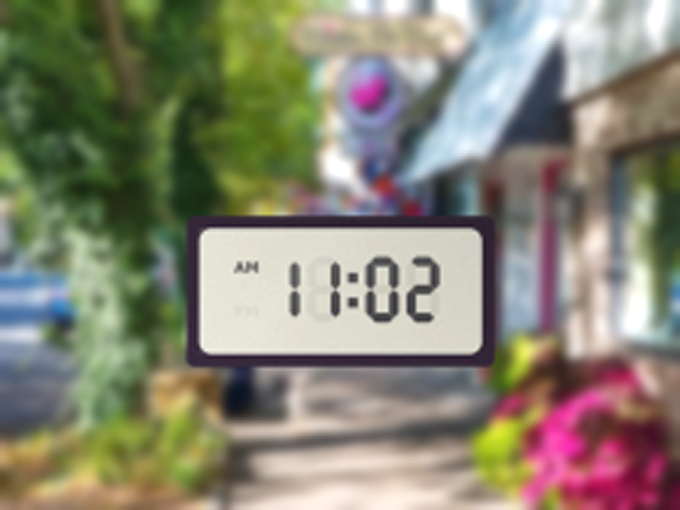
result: 11.02
